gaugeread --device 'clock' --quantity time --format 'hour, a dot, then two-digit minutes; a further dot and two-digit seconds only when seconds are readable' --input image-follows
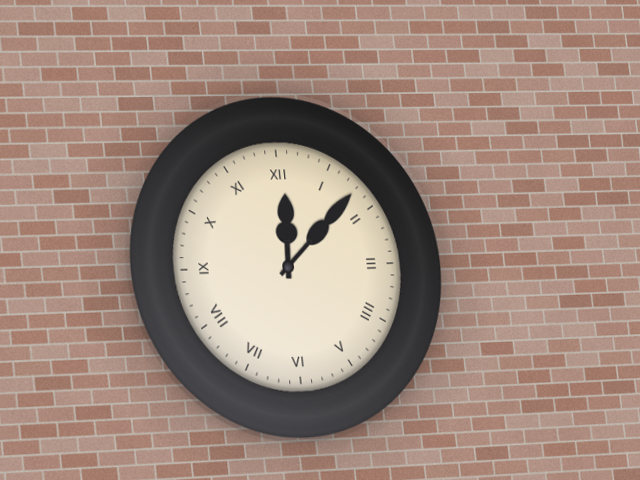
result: 12.08
